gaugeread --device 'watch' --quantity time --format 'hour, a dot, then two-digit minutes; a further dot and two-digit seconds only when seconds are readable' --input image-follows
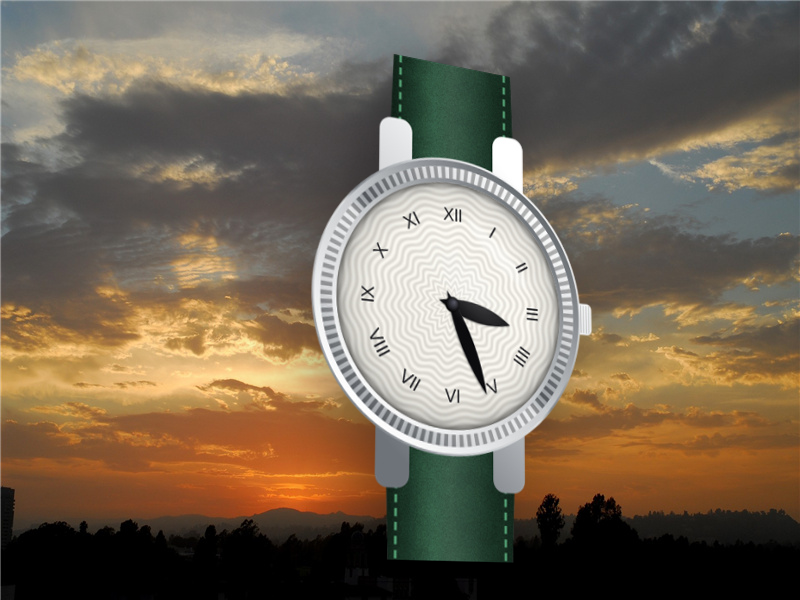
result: 3.26
